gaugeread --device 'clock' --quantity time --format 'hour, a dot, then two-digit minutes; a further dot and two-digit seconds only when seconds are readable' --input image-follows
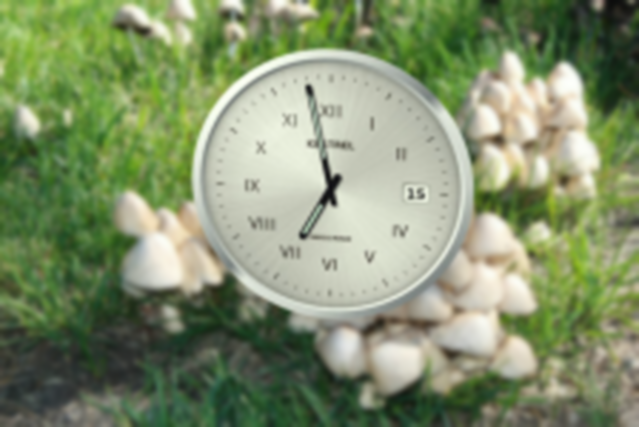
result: 6.58
